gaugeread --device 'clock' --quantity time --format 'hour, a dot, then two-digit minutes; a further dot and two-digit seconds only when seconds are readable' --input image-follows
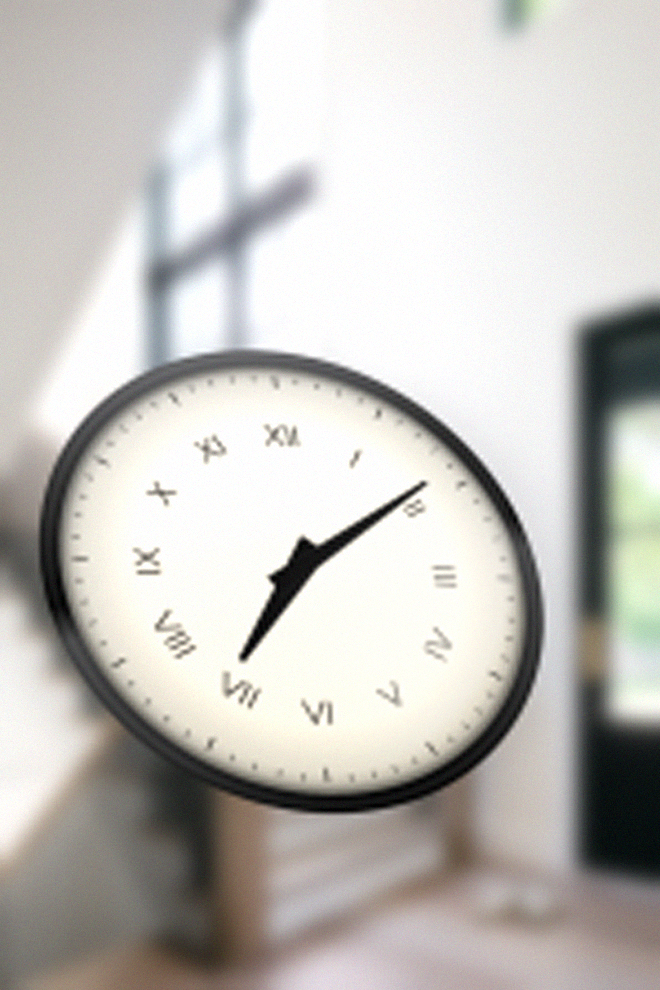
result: 7.09
